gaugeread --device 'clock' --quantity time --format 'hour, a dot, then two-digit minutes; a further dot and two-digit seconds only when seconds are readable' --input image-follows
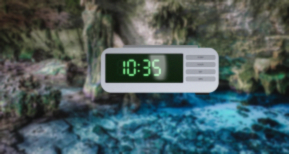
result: 10.35
